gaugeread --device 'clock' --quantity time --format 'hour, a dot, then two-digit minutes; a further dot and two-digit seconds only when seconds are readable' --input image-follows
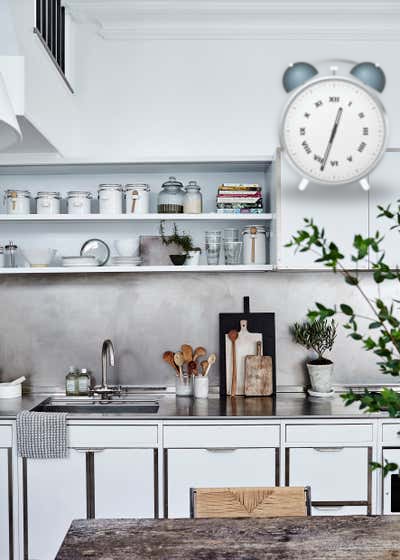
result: 12.33
